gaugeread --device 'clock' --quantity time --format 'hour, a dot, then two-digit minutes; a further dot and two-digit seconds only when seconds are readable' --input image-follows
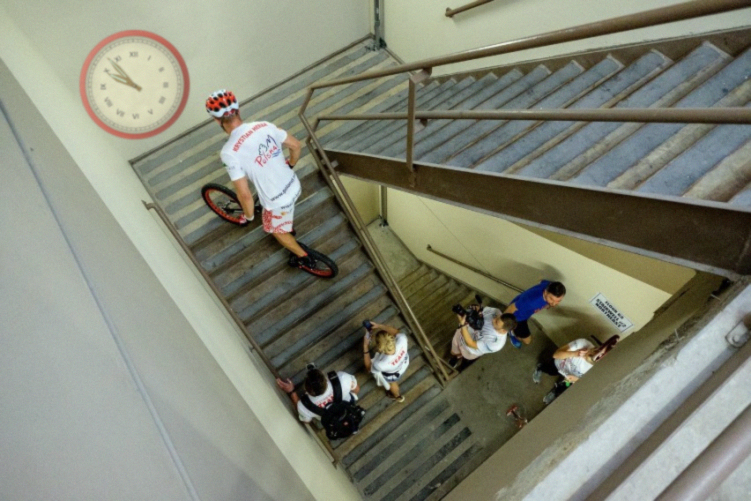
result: 9.53
